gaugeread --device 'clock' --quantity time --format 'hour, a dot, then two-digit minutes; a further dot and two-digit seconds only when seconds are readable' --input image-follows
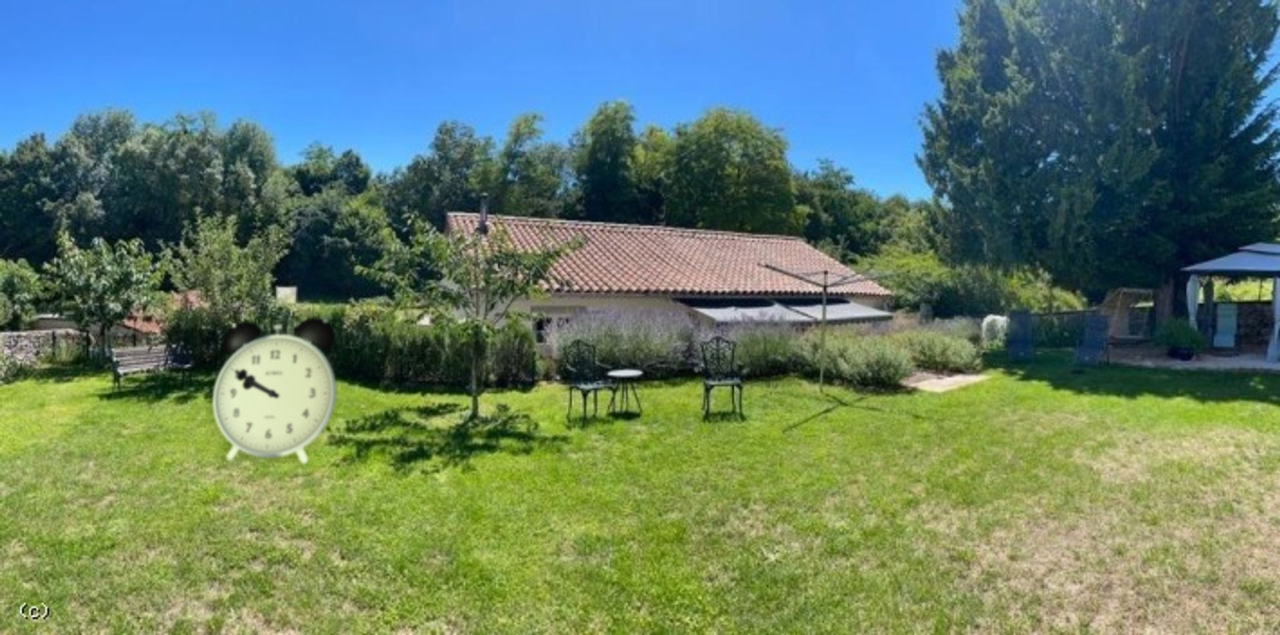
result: 9.50
